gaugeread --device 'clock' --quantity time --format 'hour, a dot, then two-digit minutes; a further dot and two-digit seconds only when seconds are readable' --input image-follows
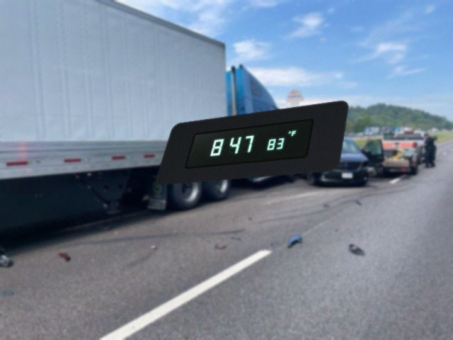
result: 8.47
